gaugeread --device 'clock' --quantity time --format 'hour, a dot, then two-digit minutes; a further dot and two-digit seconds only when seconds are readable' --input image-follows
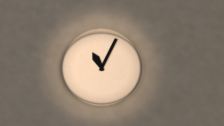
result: 11.04
